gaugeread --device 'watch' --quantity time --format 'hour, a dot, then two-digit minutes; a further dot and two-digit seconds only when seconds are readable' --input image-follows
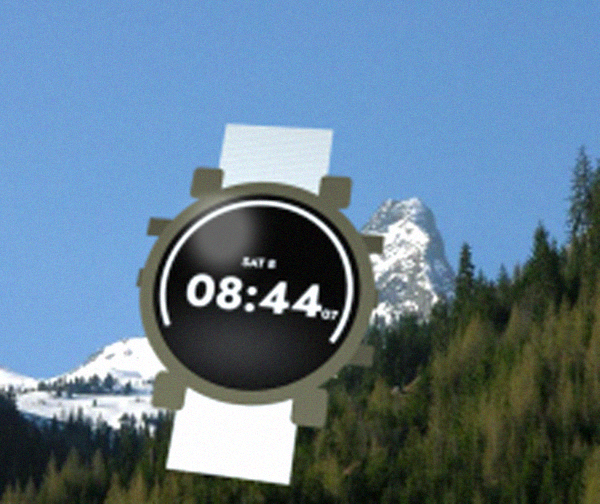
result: 8.44
